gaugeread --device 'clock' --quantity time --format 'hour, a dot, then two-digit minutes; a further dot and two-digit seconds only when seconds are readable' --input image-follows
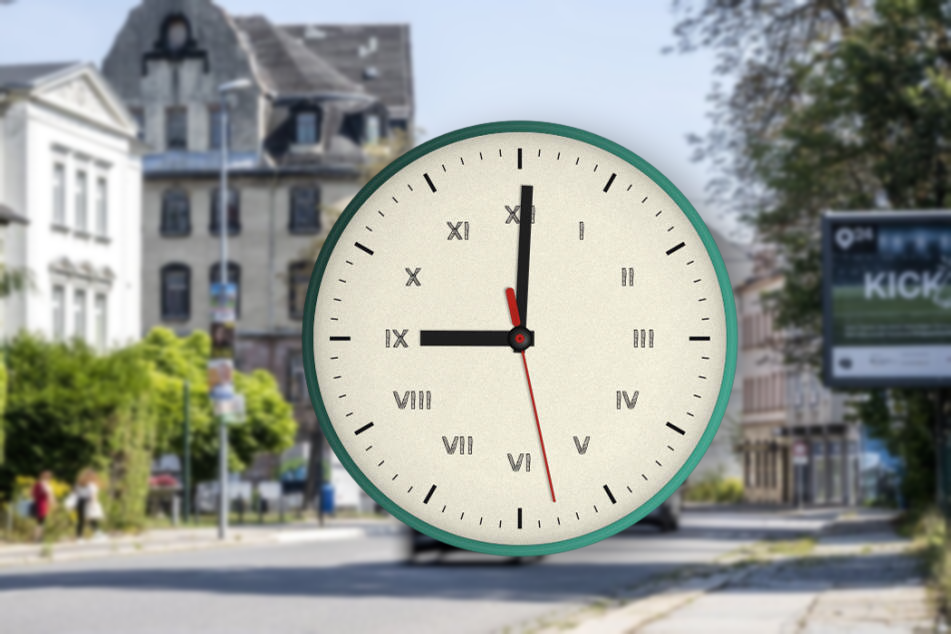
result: 9.00.28
